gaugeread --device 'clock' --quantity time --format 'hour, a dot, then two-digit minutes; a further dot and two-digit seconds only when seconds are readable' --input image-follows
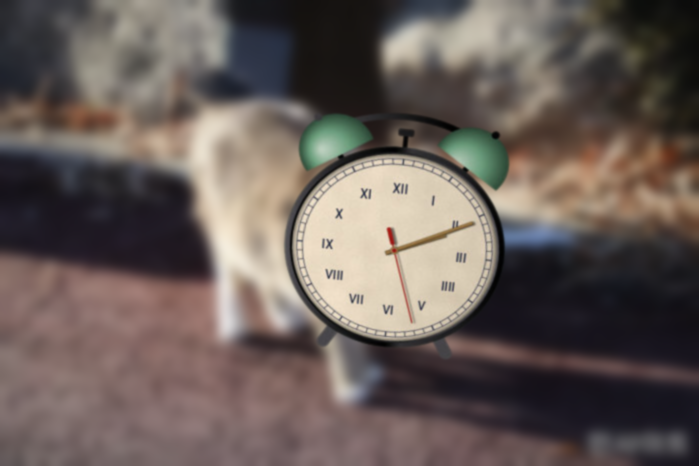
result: 2.10.27
